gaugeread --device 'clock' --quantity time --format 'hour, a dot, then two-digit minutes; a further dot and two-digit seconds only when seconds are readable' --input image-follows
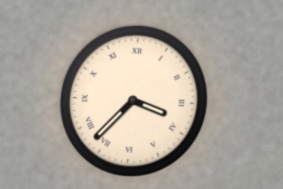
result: 3.37
